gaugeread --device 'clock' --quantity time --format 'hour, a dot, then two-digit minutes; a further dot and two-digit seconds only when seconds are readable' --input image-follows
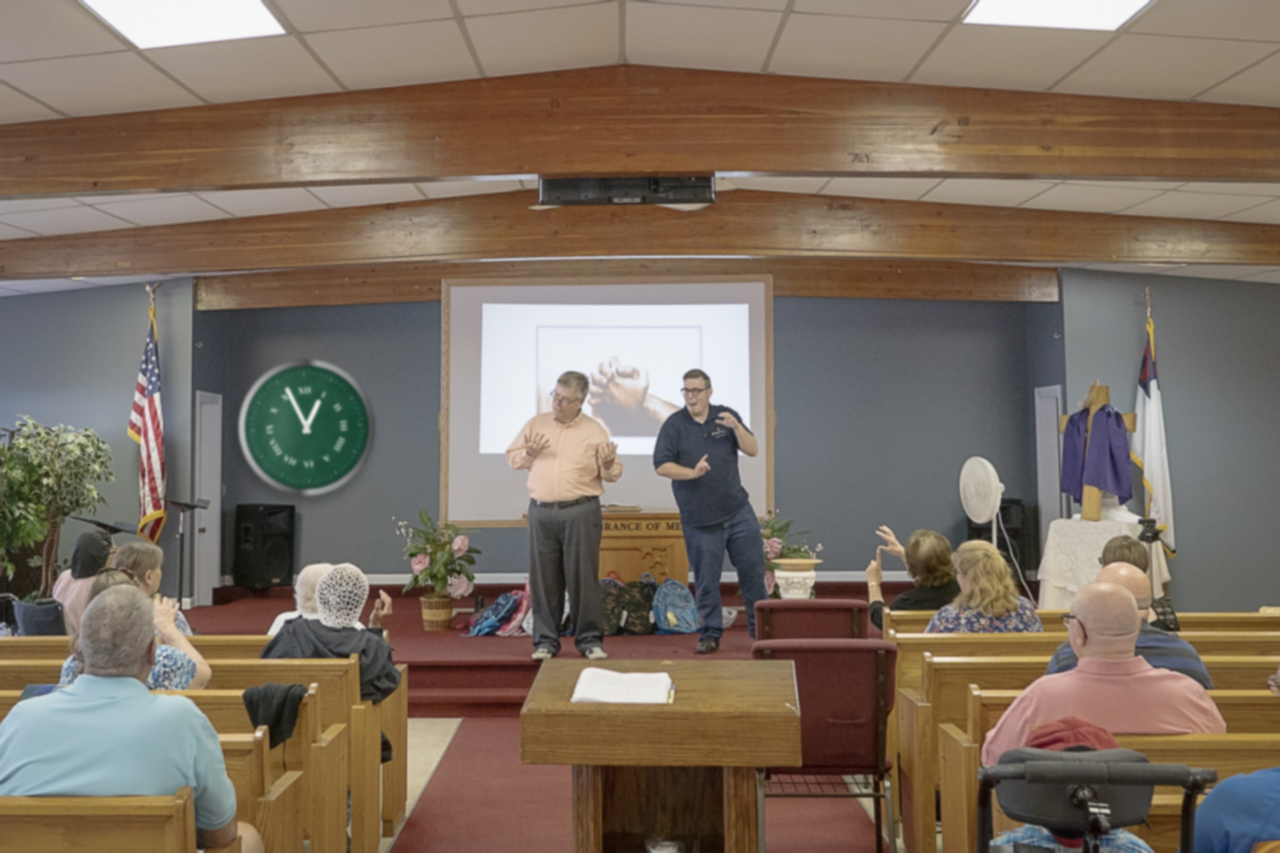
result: 12.56
